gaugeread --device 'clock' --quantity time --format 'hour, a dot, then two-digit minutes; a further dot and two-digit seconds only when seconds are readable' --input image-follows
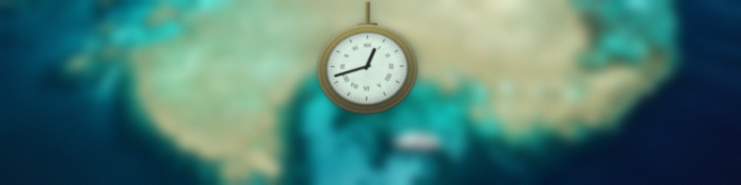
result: 12.42
